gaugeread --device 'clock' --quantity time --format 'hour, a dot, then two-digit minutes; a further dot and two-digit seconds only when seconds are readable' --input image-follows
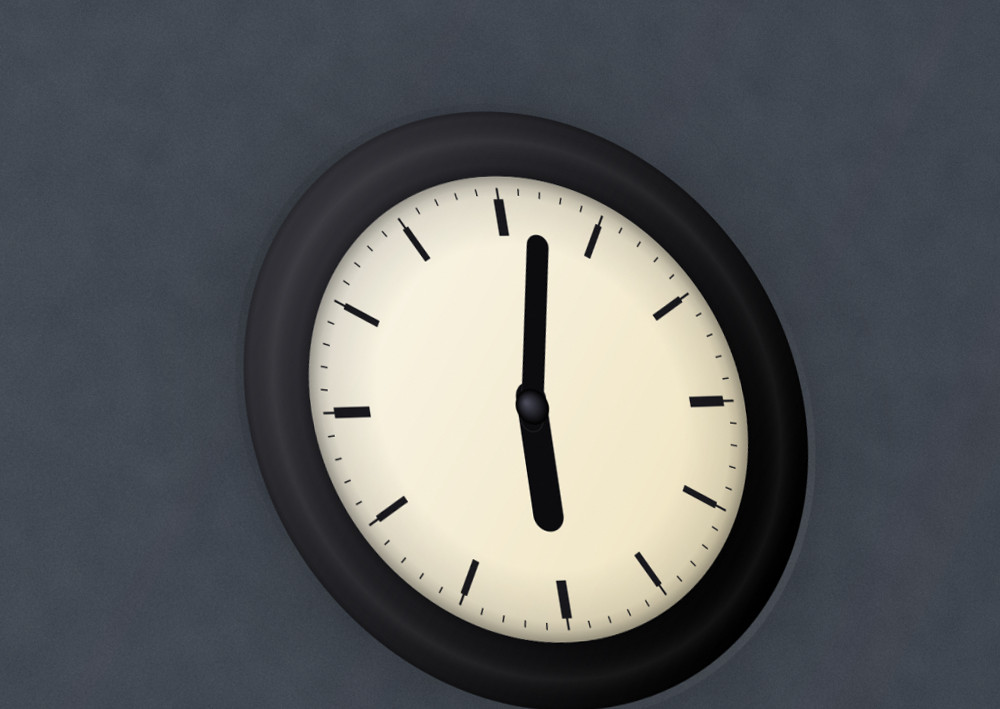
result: 6.02
